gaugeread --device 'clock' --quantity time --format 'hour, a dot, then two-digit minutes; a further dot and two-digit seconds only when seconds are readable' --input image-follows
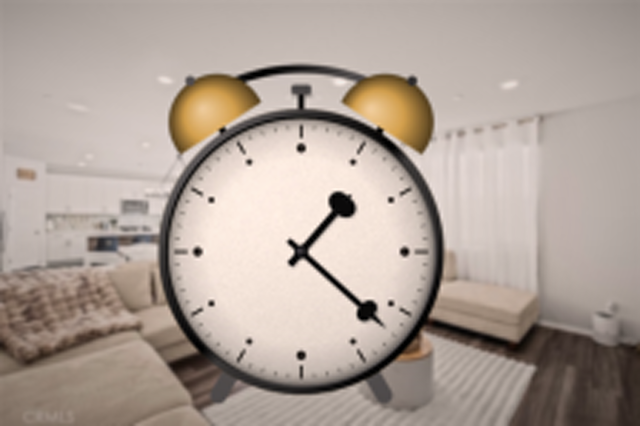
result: 1.22
